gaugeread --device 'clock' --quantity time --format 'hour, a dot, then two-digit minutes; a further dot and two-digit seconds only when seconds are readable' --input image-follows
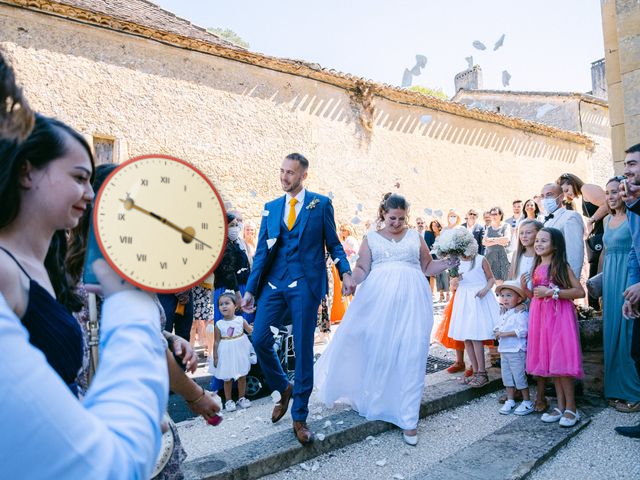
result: 3.48.19
